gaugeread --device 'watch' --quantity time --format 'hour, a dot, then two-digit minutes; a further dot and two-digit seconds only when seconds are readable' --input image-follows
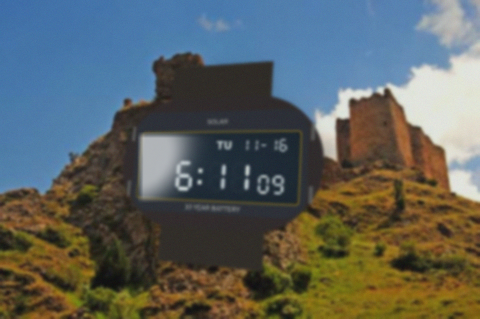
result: 6.11.09
